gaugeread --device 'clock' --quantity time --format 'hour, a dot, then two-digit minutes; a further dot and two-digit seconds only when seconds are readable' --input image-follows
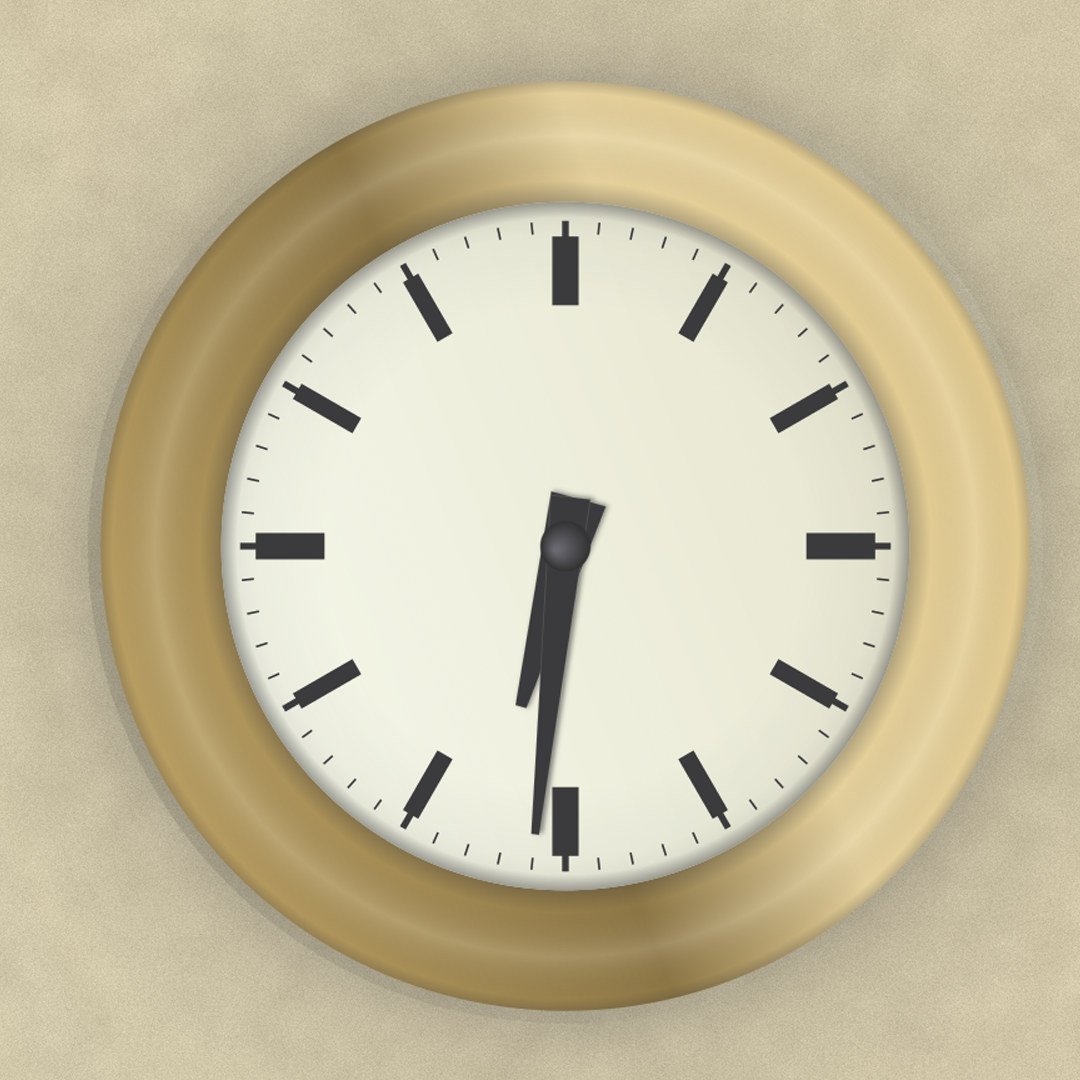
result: 6.31
